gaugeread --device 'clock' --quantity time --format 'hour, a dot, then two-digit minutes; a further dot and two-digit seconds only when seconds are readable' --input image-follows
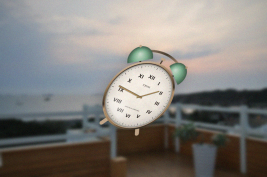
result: 1.46
